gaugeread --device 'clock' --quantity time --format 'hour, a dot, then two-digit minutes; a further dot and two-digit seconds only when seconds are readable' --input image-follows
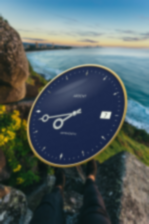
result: 7.43
